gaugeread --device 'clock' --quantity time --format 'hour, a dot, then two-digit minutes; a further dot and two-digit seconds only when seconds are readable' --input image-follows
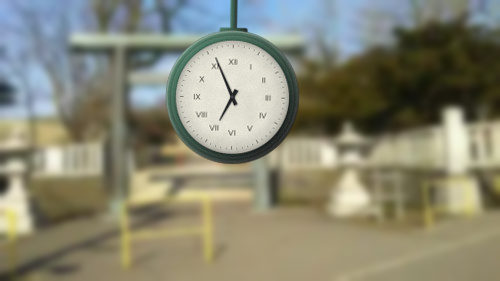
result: 6.56
